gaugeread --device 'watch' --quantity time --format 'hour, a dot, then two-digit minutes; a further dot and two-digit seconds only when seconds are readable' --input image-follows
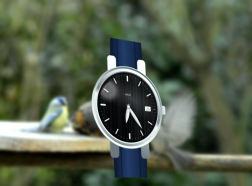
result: 6.24
